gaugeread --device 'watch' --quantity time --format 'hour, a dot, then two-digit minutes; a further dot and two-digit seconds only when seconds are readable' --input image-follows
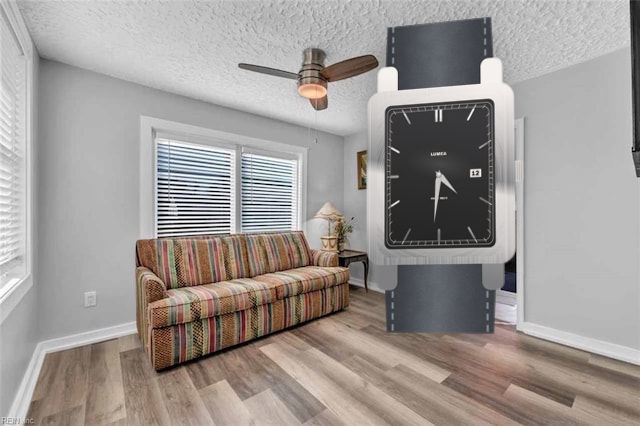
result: 4.31
